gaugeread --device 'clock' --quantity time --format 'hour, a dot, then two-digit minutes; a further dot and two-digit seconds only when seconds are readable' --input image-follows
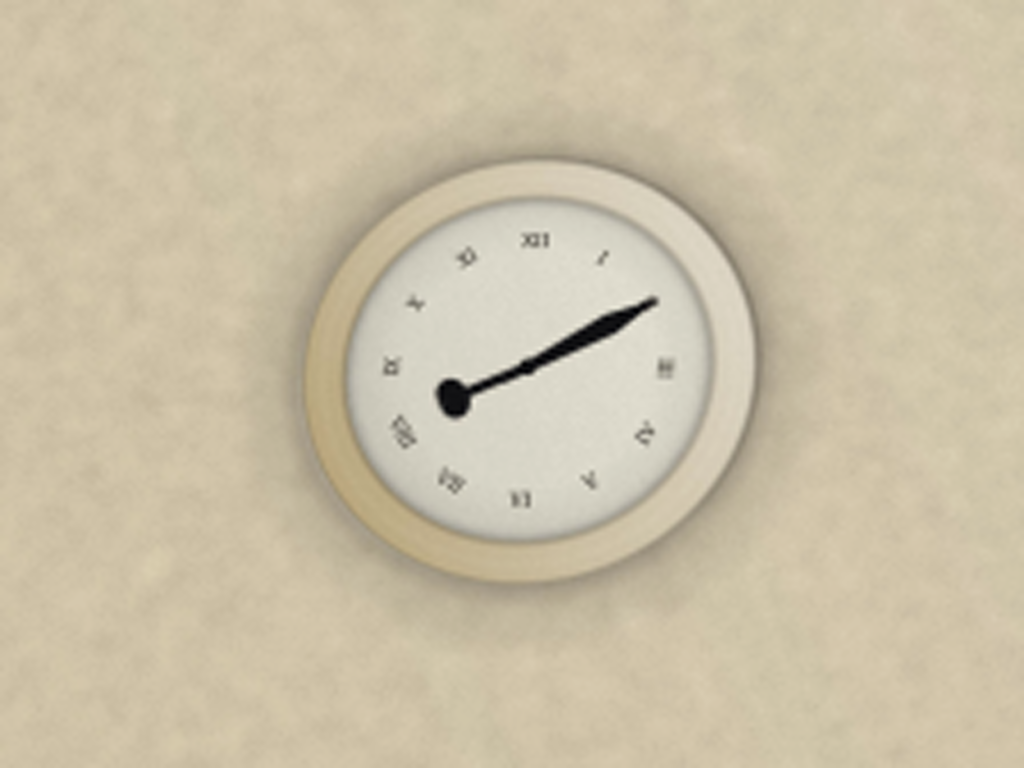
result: 8.10
